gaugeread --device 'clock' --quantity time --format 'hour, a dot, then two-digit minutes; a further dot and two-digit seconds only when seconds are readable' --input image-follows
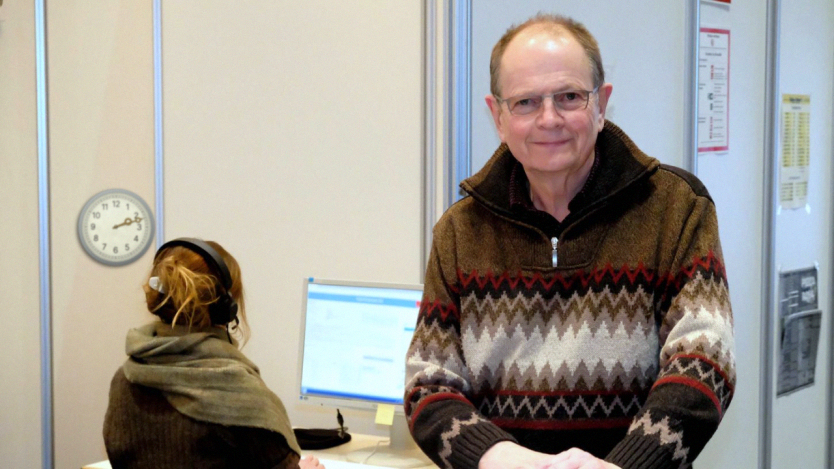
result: 2.12
